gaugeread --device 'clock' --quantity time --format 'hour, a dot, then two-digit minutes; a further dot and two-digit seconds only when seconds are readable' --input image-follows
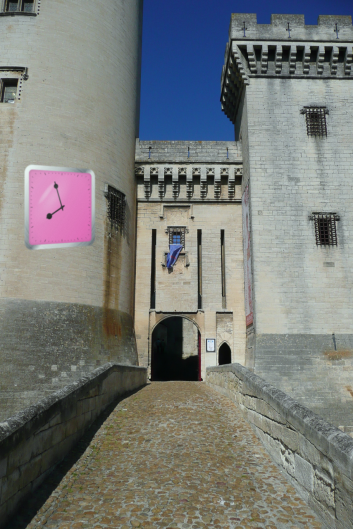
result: 7.57
